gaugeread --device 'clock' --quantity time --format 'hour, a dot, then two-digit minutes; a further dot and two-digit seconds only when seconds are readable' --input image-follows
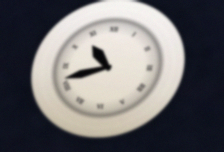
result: 10.42
